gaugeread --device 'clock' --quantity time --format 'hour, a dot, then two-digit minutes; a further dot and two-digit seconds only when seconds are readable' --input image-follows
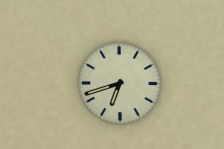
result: 6.42
